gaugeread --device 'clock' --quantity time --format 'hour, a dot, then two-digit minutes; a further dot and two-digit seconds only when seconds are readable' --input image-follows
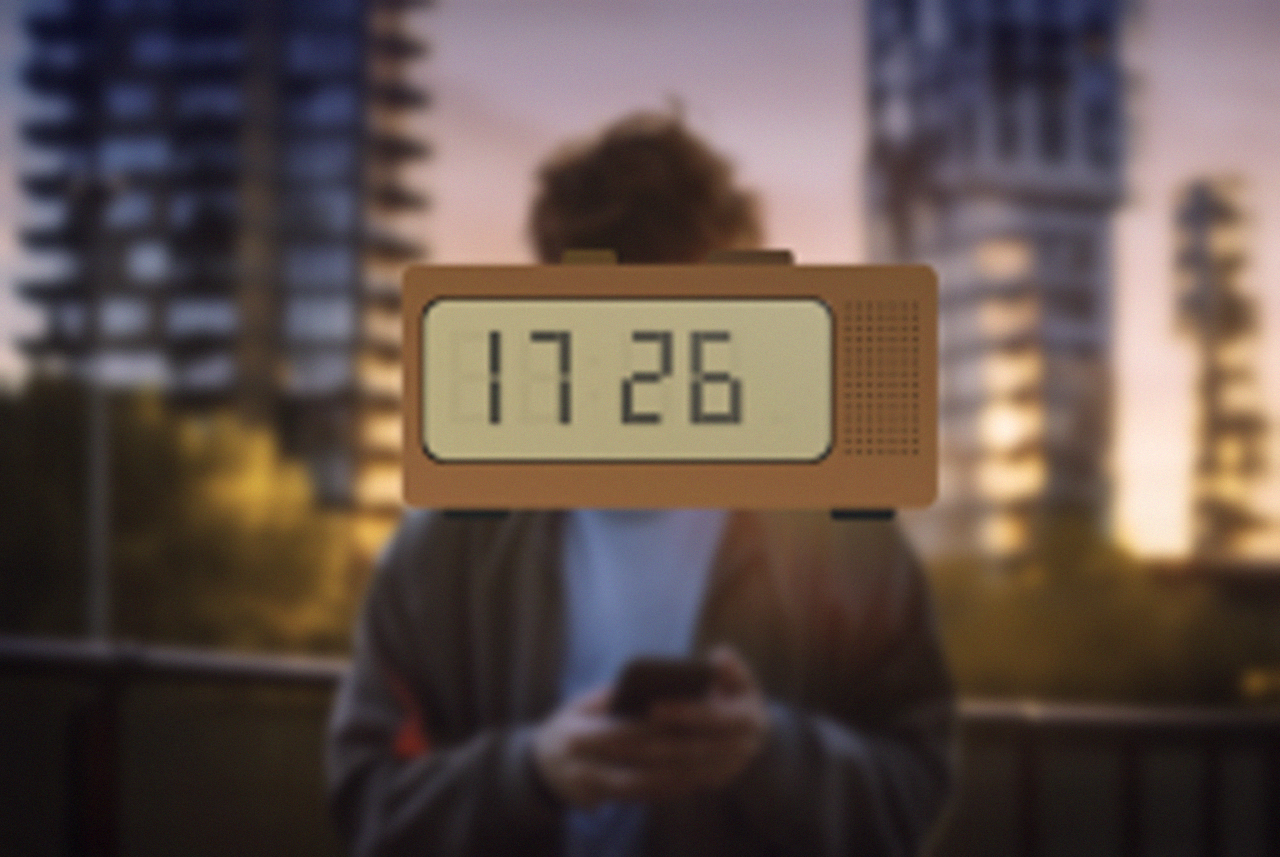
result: 17.26
